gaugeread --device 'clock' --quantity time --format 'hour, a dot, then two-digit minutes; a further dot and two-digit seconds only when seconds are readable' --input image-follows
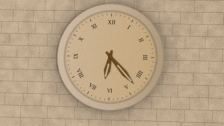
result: 6.23
